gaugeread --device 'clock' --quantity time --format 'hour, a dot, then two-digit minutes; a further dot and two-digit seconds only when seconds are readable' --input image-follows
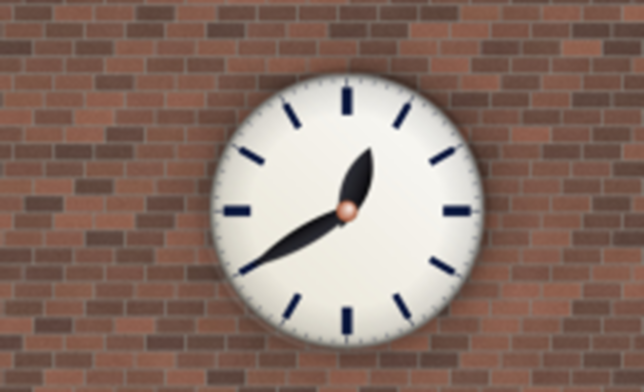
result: 12.40
